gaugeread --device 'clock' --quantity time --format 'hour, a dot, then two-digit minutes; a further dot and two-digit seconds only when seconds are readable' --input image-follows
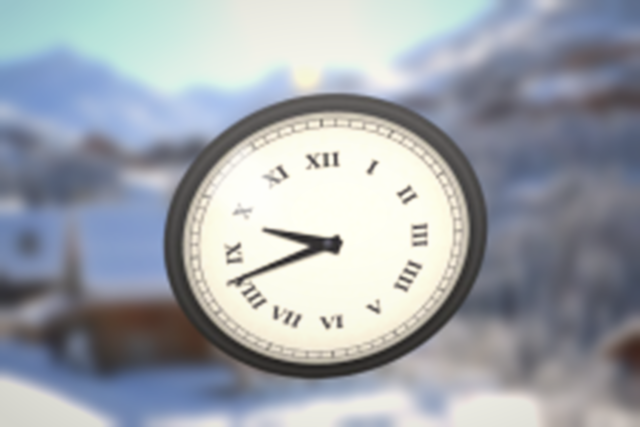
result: 9.42
